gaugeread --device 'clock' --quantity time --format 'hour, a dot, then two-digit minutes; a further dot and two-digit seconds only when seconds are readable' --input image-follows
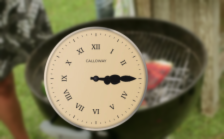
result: 3.15
